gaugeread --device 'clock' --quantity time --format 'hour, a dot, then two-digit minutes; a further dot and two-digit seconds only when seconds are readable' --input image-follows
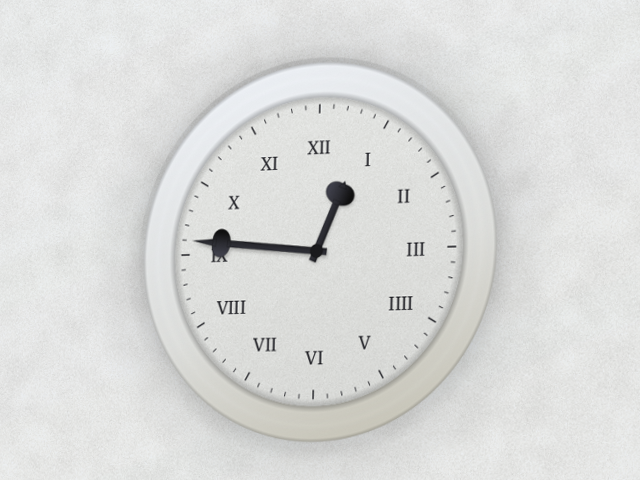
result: 12.46
